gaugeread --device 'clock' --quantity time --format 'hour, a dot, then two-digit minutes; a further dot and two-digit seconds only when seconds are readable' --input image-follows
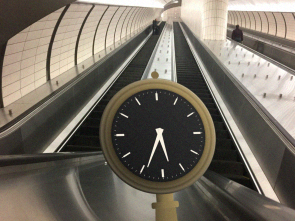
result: 5.34
